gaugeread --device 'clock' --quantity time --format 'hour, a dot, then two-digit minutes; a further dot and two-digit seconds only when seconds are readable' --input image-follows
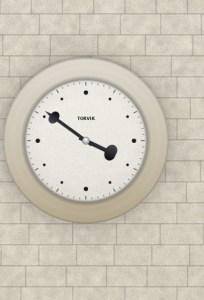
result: 3.51
